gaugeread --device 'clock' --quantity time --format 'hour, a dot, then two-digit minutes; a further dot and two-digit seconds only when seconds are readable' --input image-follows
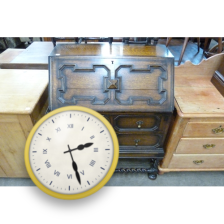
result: 2.27
